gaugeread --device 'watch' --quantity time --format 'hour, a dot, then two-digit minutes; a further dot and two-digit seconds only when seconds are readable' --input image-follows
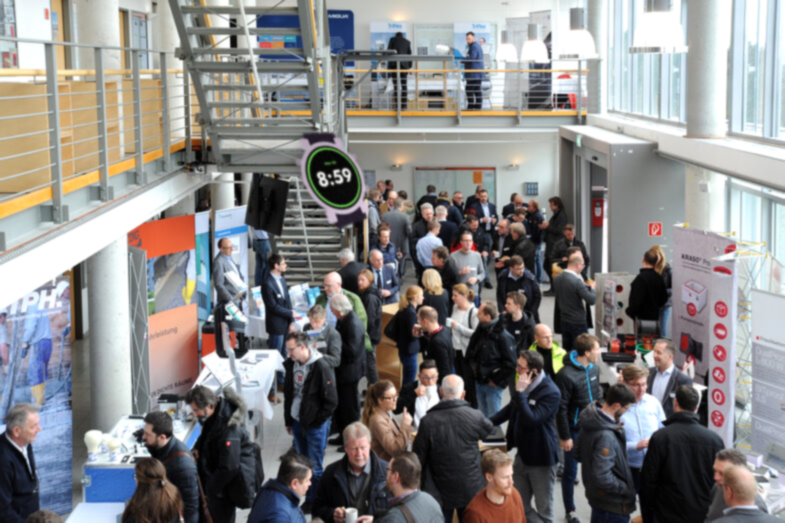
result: 8.59
